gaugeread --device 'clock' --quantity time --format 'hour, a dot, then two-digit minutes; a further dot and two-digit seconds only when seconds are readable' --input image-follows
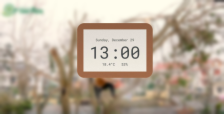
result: 13.00
